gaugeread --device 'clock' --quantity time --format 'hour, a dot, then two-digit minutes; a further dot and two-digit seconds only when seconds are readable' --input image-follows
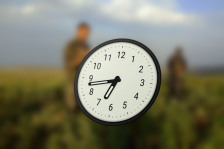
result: 6.43
